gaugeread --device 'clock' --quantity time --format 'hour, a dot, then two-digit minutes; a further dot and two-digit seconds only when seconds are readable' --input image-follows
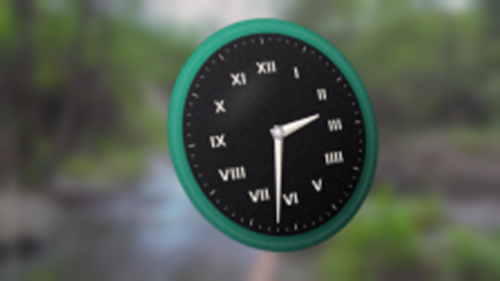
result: 2.32
